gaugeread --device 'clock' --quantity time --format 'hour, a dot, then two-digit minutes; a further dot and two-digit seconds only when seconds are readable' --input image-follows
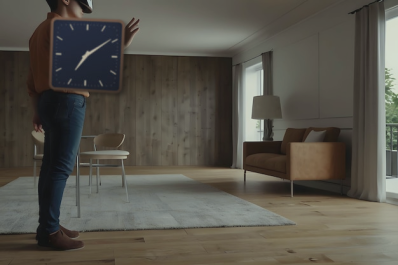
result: 7.09
